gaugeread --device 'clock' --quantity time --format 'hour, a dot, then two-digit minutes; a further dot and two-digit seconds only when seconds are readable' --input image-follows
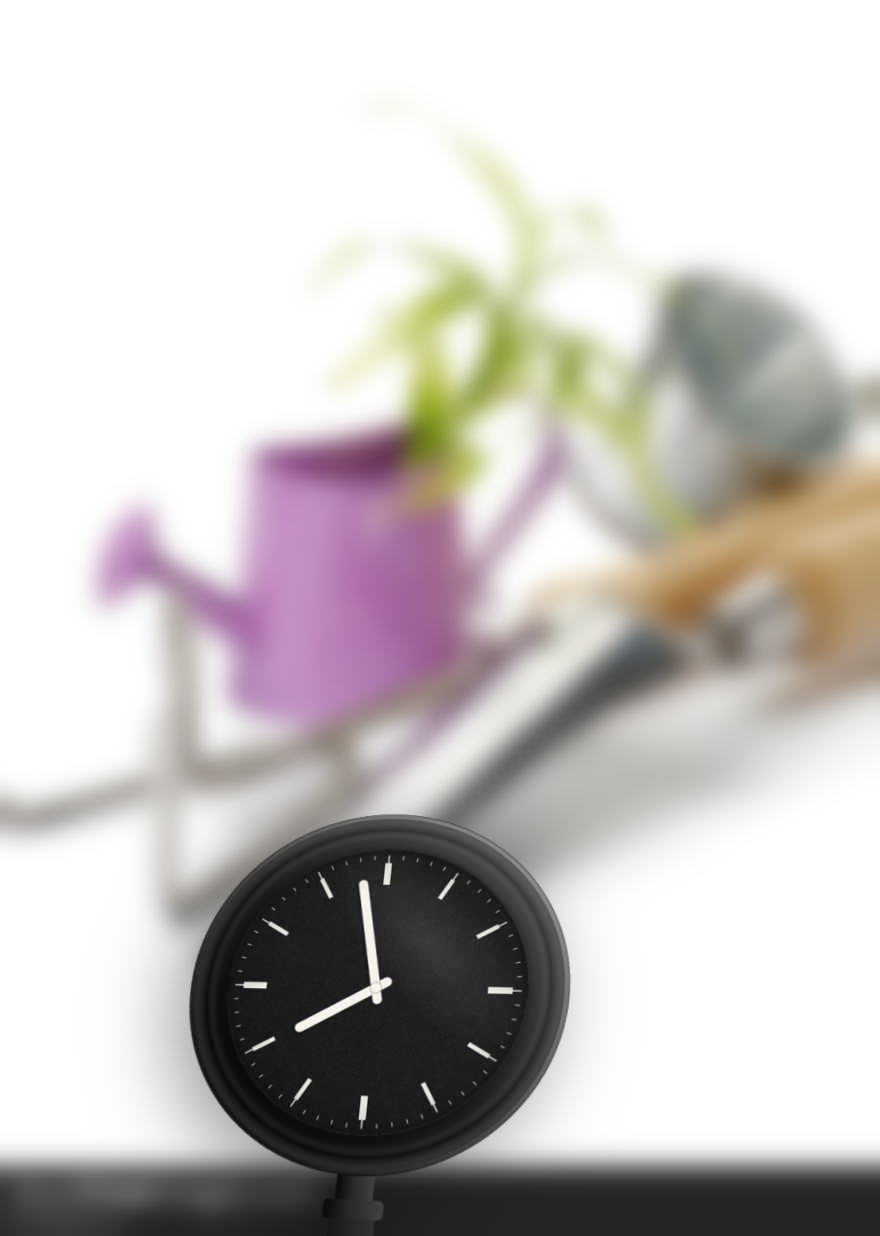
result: 7.58
